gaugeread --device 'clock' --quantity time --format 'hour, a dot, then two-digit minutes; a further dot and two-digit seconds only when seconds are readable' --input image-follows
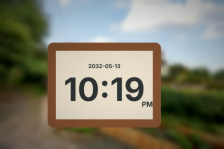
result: 10.19
